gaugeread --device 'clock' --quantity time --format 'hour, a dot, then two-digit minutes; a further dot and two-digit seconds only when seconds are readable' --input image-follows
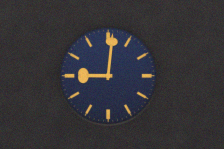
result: 9.01
